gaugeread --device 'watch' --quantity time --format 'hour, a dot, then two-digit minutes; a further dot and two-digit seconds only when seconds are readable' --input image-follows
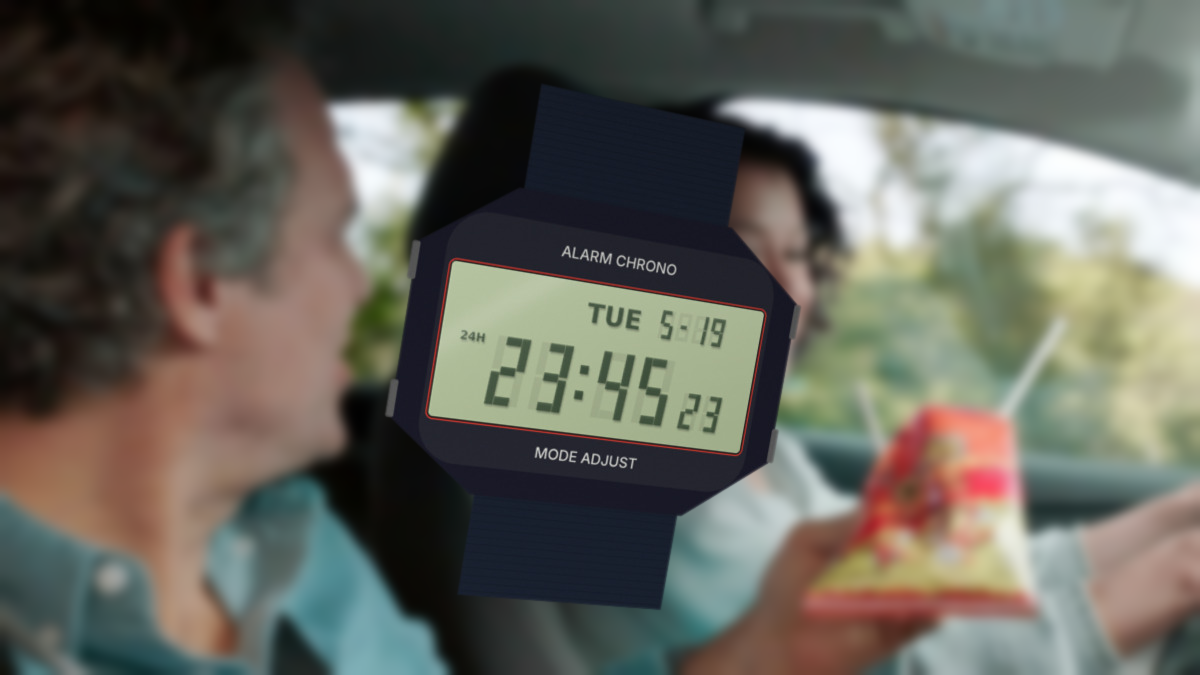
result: 23.45.23
